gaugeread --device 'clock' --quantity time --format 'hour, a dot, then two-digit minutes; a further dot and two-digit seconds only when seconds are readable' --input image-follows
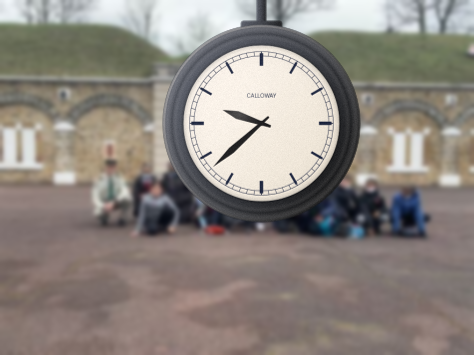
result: 9.38
